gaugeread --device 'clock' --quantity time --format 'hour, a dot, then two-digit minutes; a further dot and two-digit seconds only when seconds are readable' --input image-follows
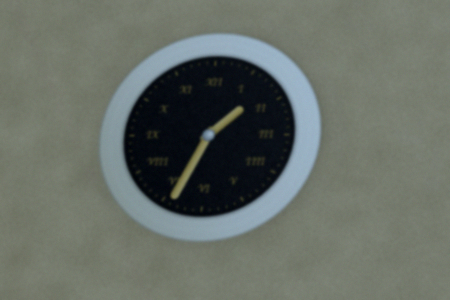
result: 1.34
